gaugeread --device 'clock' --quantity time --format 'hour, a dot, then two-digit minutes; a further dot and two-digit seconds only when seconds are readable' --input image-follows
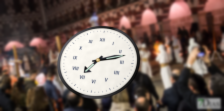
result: 7.12
